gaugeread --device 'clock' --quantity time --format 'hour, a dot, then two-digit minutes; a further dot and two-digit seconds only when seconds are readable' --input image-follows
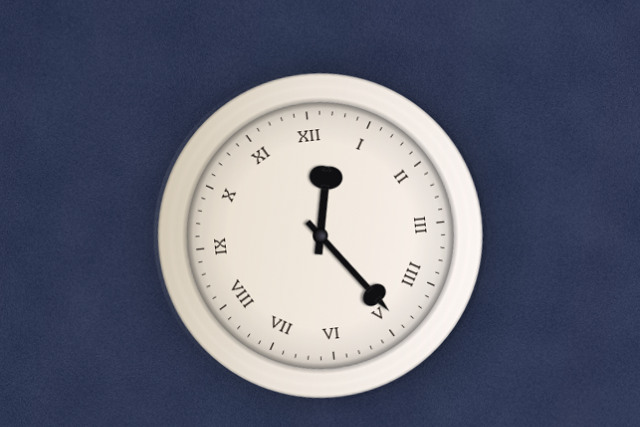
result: 12.24
